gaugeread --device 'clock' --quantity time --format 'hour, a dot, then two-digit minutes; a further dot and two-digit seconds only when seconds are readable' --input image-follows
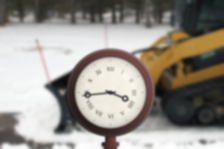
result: 3.44
